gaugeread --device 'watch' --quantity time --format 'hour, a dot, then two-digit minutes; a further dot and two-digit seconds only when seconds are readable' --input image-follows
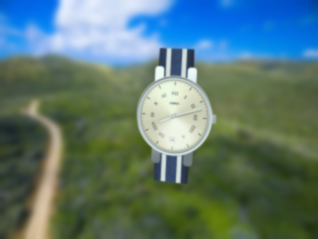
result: 8.12
